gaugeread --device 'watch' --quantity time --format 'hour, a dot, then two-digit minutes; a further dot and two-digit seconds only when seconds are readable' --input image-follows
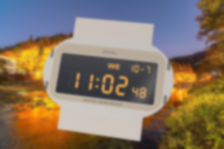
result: 11.02
